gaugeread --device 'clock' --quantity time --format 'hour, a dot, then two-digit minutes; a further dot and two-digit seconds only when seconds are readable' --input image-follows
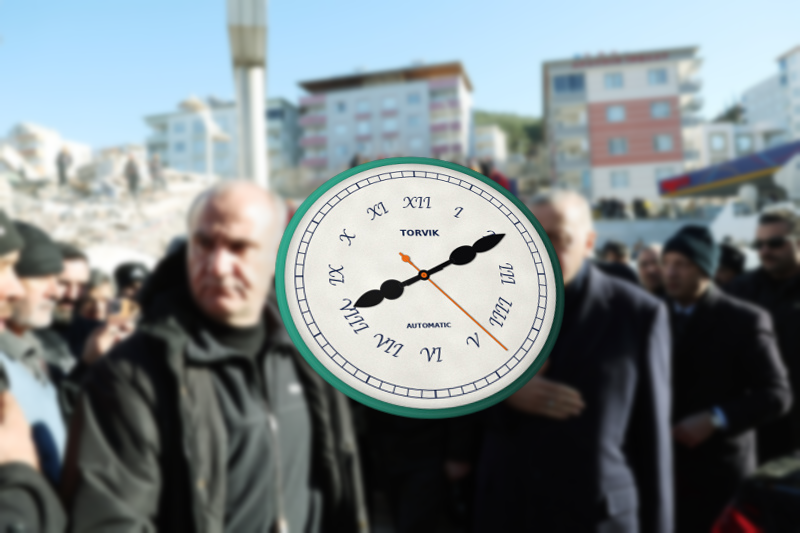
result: 8.10.23
